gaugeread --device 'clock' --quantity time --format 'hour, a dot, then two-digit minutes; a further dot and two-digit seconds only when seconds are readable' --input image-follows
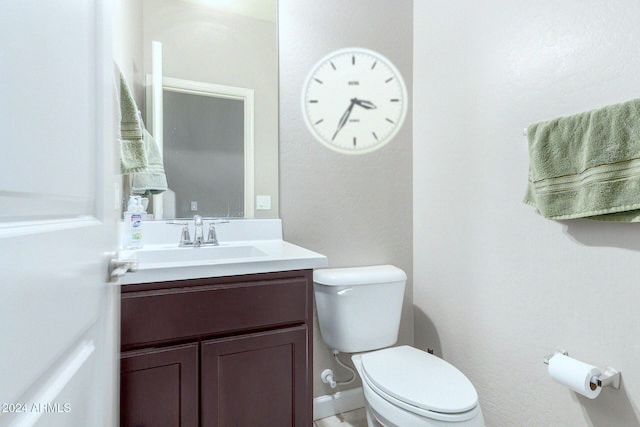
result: 3.35
